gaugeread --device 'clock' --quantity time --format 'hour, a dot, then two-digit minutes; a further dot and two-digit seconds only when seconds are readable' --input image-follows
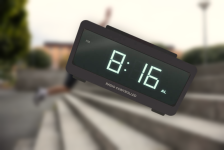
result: 8.16
